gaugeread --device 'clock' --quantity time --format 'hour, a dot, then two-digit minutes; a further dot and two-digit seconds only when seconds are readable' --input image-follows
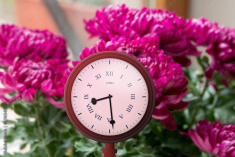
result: 8.29
